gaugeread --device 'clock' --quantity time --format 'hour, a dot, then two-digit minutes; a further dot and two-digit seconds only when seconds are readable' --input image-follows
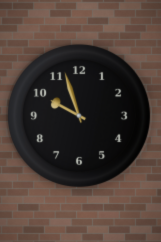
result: 9.57
